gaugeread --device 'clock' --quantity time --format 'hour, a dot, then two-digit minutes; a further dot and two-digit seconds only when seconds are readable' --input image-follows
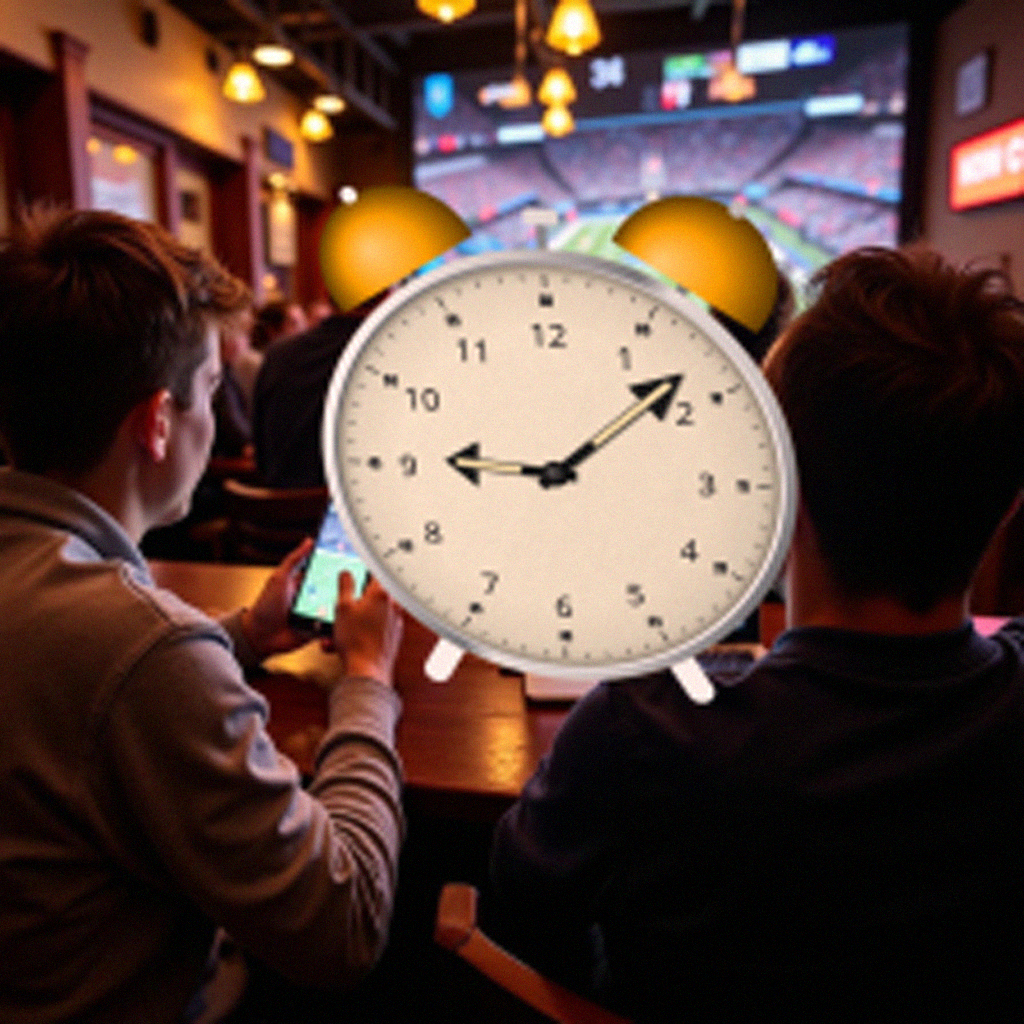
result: 9.08
